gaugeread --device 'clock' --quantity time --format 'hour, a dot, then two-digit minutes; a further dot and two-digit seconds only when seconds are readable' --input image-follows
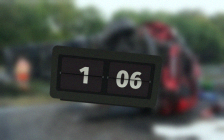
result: 1.06
